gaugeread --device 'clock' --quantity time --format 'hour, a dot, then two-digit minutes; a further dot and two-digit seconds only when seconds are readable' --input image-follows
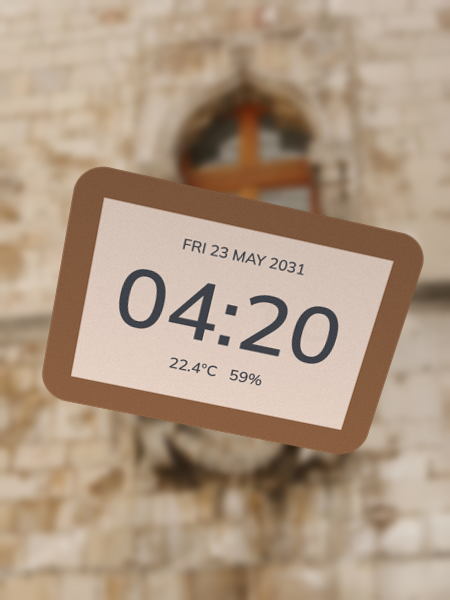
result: 4.20
